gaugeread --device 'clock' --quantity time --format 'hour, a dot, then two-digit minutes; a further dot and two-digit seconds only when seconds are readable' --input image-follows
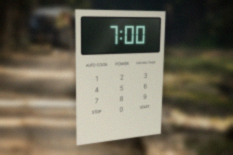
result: 7.00
